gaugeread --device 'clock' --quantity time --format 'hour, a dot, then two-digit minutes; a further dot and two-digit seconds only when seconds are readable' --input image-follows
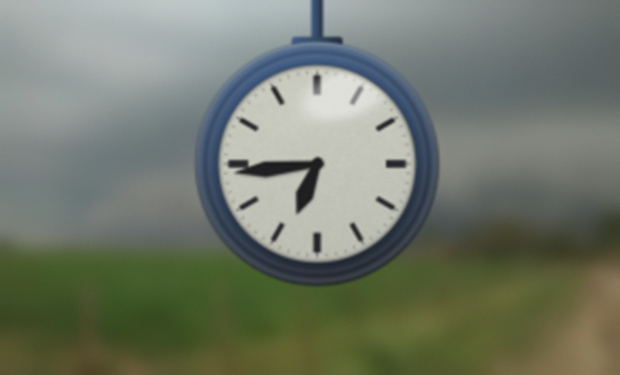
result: 6.44
